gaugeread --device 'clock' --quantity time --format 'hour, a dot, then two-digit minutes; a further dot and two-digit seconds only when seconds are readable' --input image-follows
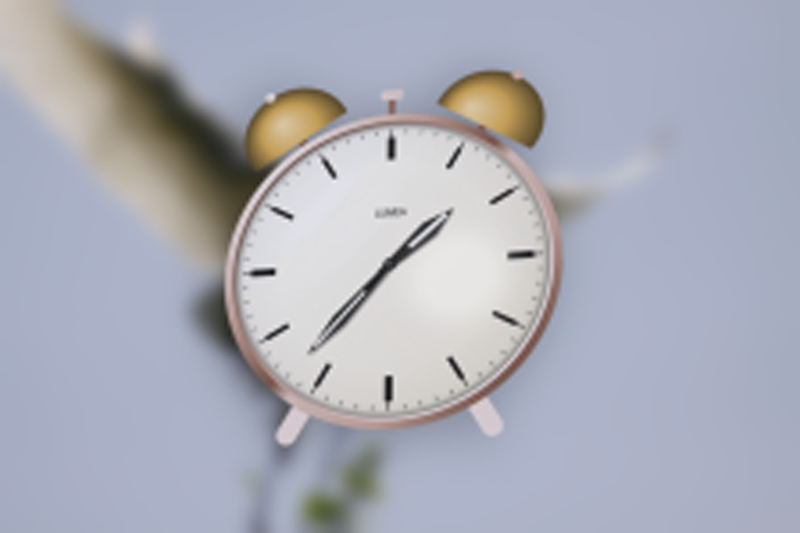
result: 1.37
